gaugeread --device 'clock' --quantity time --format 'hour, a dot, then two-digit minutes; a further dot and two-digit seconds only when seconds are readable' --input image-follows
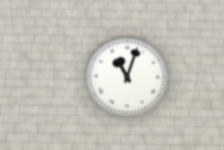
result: 11.03
